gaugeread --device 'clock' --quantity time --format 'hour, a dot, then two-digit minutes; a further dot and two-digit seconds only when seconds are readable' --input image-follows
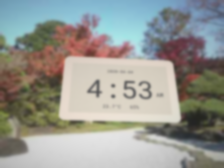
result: 4.53
